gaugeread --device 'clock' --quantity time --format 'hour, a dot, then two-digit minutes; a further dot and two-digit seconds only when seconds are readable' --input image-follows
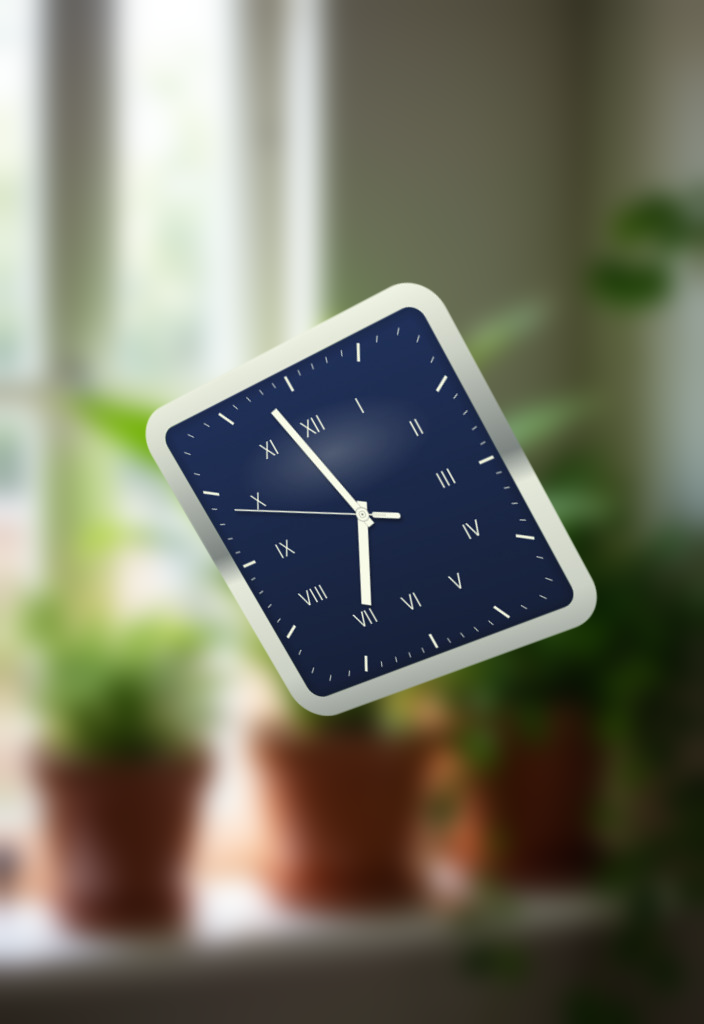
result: 6.57.49
